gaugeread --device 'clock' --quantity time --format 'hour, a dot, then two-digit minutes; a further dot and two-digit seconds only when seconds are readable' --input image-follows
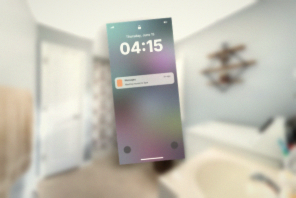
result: 4.15
